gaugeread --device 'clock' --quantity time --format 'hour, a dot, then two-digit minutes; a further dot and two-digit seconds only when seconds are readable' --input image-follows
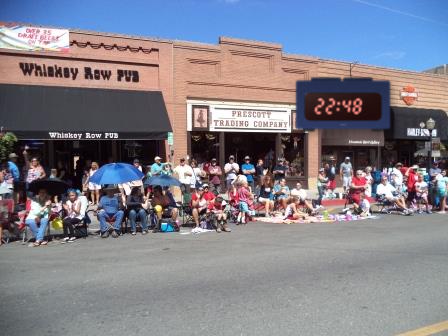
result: 22.48
